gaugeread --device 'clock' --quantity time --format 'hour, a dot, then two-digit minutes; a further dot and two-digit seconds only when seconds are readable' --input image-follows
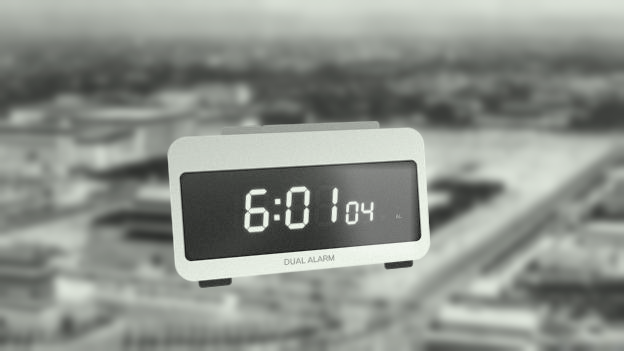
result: 6.01.04
